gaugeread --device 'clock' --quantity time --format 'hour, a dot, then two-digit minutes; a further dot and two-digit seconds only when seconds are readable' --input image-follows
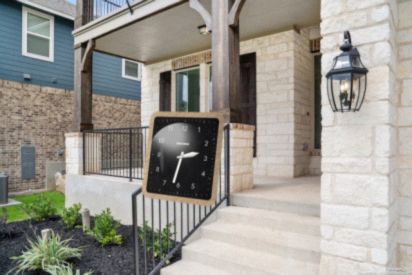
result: 2.32
